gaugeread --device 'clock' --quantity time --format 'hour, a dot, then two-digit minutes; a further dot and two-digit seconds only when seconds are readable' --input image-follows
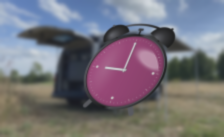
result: 9.00
